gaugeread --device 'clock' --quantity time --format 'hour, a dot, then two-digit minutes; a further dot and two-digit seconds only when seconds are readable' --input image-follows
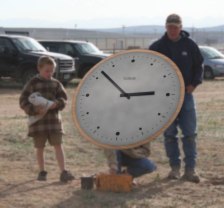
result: 2.52
